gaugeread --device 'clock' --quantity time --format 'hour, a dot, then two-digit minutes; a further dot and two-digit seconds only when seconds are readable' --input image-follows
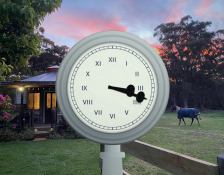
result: 3.18
